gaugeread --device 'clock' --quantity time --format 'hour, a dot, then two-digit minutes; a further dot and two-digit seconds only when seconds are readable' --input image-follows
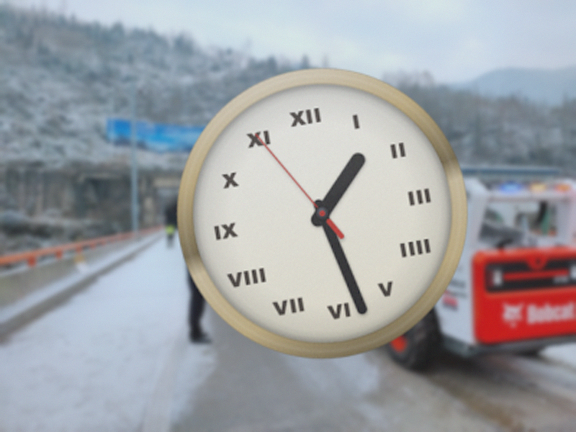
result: 1.27.55
